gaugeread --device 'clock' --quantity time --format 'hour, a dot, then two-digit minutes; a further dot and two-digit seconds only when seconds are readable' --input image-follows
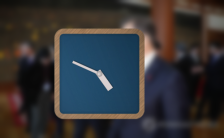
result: 4.49
